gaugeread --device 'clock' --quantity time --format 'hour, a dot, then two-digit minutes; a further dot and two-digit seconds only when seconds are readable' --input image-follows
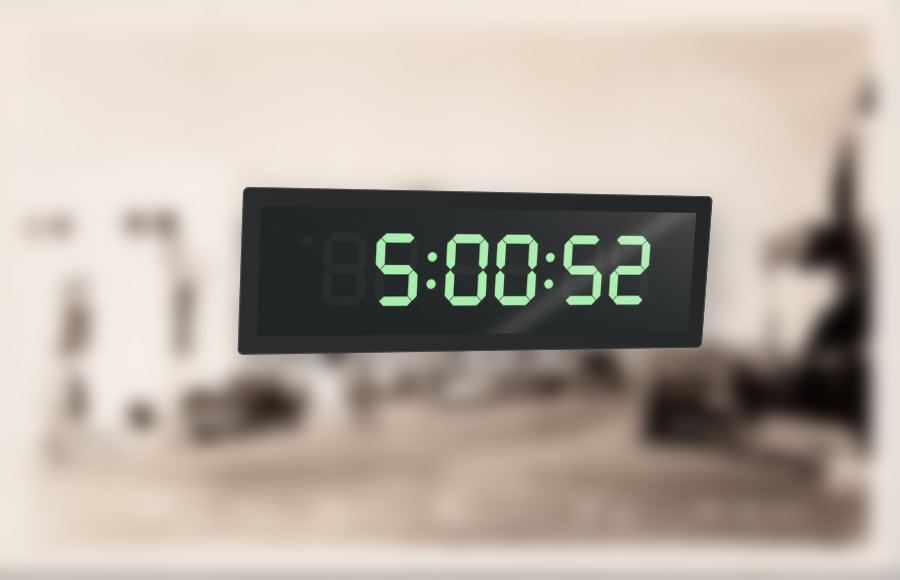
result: 5.00.52
